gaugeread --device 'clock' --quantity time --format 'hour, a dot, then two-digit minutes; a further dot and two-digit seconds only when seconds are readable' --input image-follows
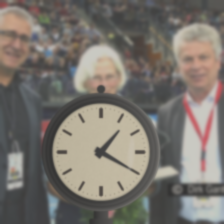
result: 1.20
